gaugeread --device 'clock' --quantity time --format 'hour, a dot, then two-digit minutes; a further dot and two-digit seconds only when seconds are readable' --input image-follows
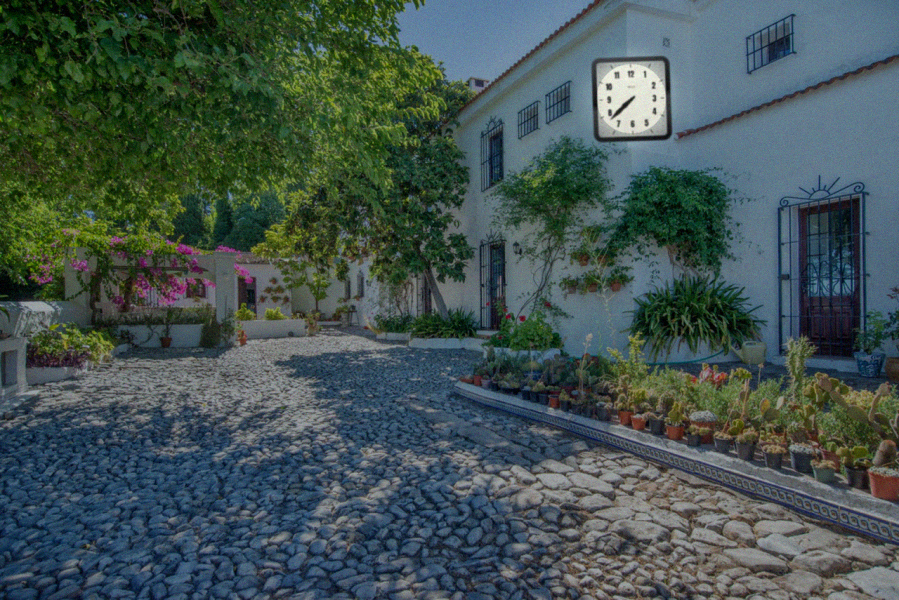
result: 7.38
